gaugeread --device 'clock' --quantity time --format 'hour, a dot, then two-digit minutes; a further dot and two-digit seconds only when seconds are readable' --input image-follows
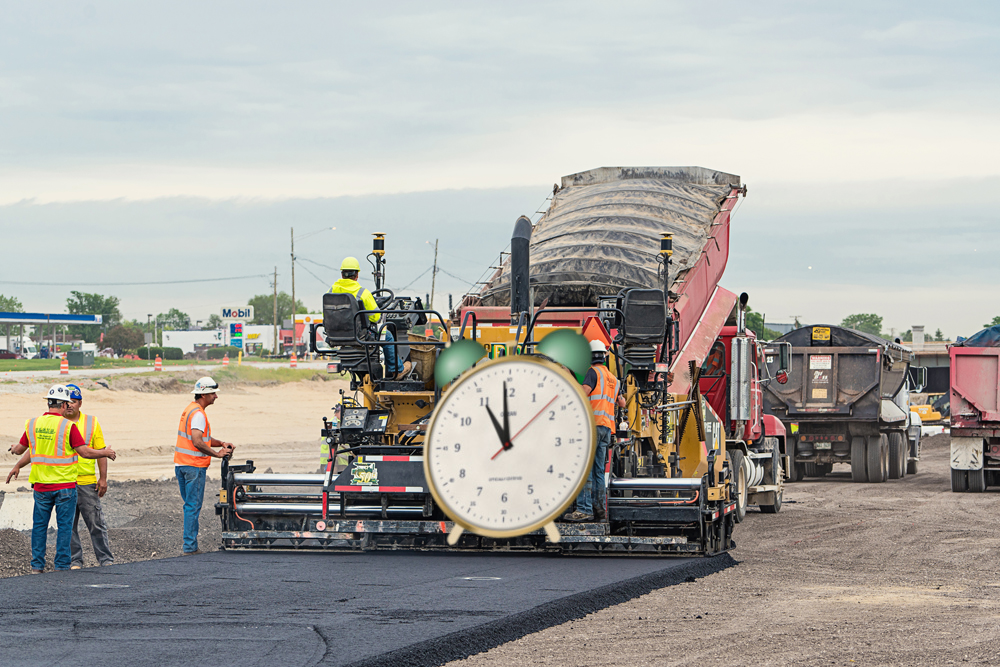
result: 10.59.08
